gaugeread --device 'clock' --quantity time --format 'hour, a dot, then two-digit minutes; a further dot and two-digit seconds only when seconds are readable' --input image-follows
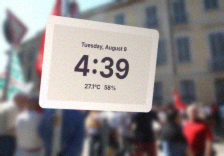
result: 4.39
